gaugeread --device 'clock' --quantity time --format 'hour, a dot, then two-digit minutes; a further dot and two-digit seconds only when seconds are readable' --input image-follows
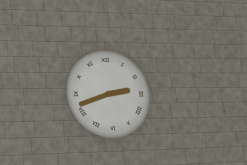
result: 2.42
